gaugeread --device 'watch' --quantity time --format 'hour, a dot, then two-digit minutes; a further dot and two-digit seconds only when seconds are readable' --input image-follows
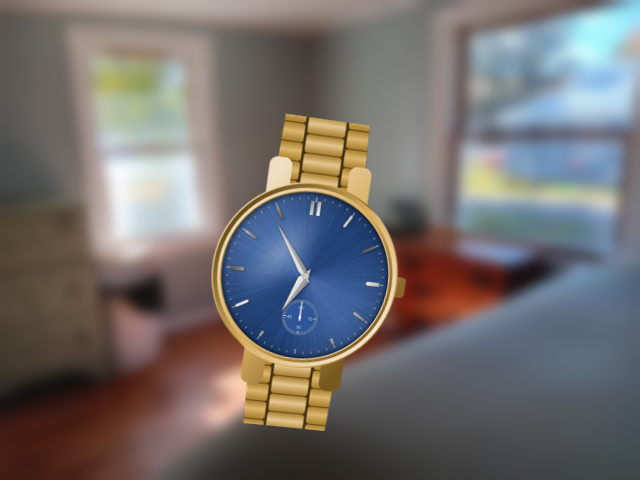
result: 6.54
